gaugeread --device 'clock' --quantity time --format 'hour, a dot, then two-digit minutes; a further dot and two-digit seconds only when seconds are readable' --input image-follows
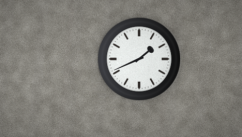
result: 1.41
